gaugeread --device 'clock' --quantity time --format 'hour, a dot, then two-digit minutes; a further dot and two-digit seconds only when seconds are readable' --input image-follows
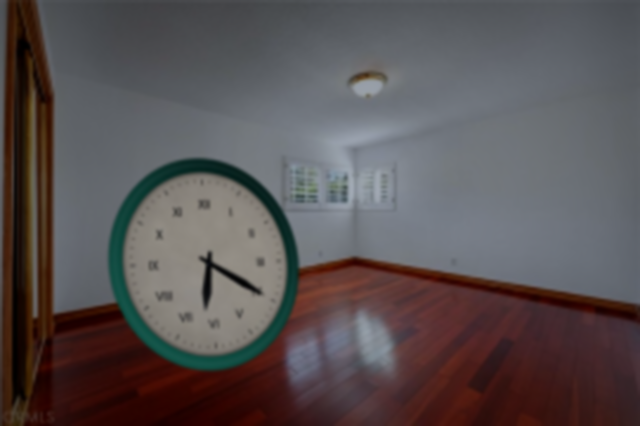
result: 6.20
